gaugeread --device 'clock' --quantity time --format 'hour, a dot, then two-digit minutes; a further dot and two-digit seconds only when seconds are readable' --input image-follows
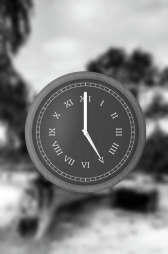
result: 5.00
